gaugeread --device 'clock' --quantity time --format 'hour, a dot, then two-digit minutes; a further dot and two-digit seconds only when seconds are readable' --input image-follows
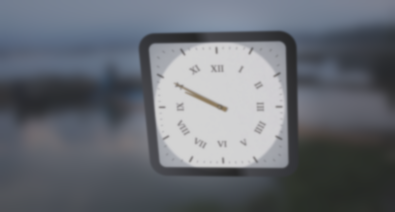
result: 9.50
